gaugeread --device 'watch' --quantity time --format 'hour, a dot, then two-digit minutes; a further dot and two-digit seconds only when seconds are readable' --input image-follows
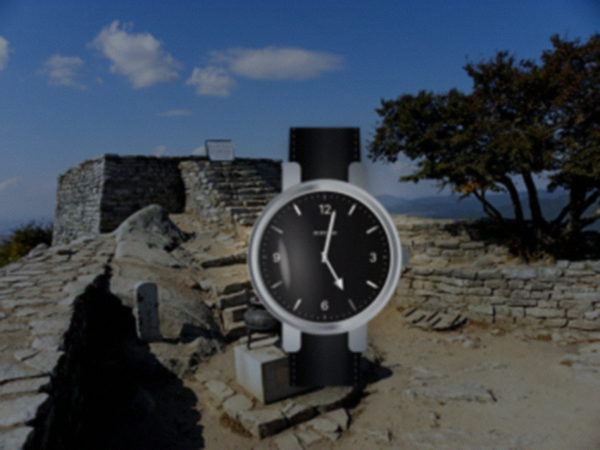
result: 5.02
